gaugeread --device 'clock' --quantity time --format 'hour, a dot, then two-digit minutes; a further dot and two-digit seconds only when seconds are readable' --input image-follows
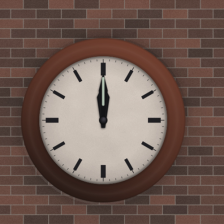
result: 12.00
